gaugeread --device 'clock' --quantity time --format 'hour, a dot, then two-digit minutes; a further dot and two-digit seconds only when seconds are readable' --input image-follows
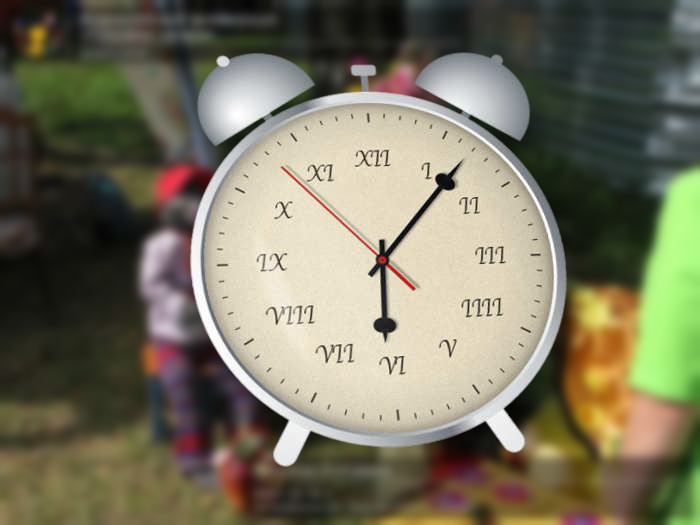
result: 6.06.53
